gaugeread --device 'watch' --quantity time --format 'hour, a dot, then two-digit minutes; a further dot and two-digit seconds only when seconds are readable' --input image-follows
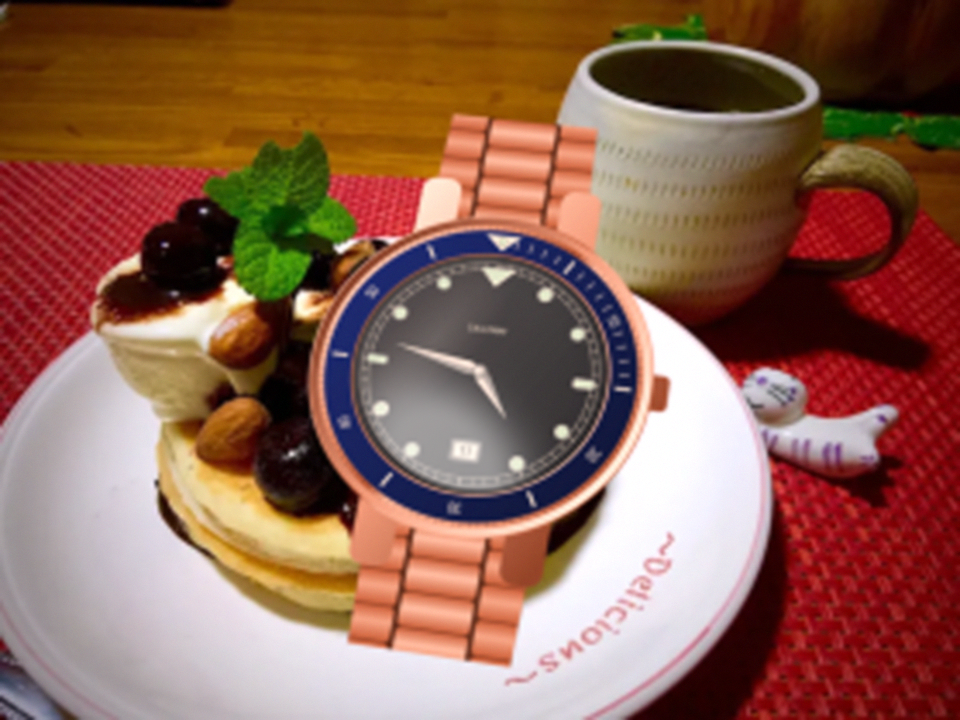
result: 4.47
